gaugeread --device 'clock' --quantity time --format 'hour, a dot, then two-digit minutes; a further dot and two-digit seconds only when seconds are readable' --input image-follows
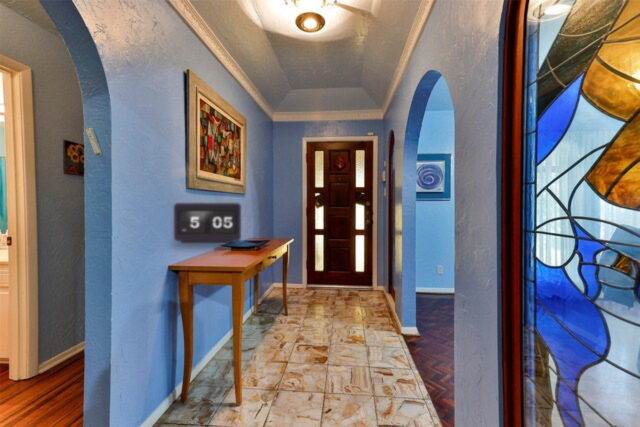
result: 5.05
